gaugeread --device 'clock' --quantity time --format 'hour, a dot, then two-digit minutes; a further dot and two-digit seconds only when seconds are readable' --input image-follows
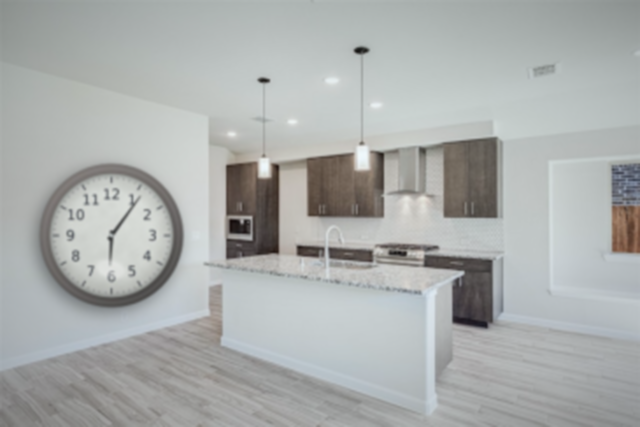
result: 6.06
